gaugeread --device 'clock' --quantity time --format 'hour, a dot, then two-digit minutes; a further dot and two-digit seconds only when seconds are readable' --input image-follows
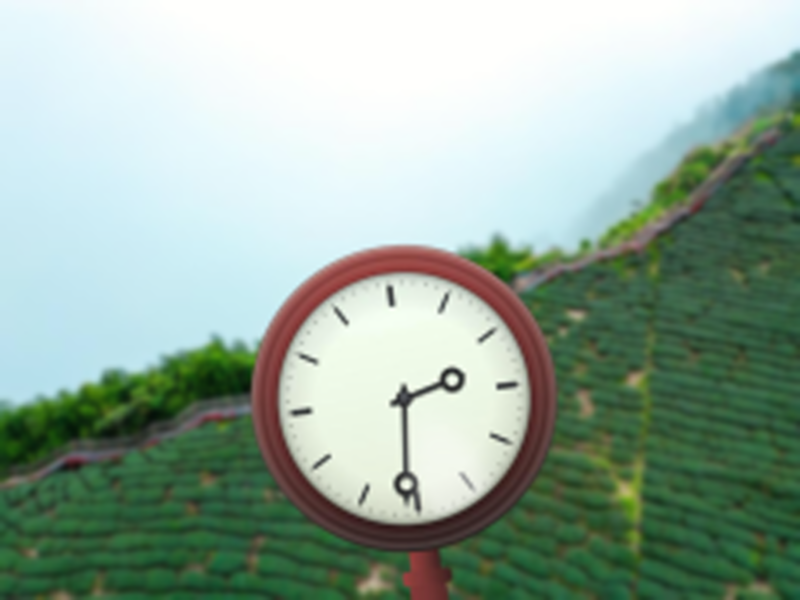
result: 2.31
